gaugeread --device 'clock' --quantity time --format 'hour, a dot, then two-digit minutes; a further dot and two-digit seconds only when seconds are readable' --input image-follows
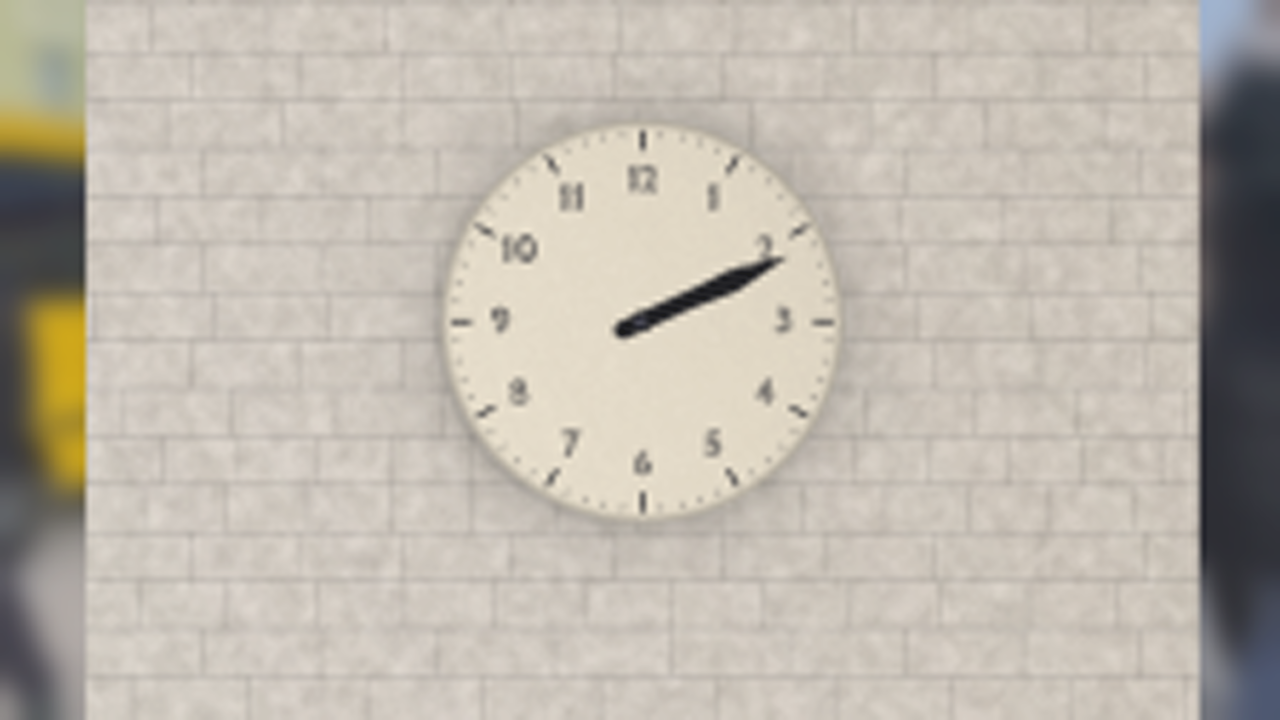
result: 2.11
